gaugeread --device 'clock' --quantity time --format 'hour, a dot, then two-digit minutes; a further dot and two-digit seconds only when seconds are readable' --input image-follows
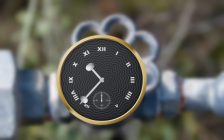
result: 10.37
